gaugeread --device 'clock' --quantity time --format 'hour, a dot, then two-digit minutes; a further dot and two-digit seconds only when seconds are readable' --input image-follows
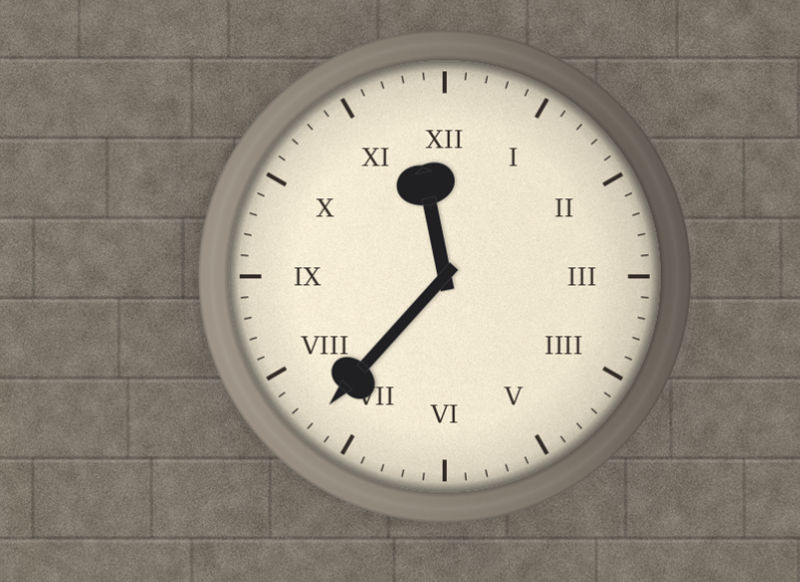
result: 11.37
